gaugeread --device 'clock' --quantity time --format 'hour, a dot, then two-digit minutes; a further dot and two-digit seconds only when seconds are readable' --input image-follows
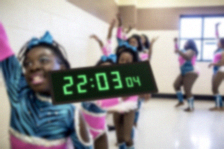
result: 22.03
